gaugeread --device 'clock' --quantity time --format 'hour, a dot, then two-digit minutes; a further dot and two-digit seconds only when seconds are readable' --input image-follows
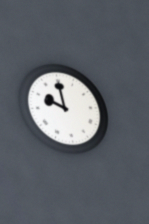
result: 10.00
